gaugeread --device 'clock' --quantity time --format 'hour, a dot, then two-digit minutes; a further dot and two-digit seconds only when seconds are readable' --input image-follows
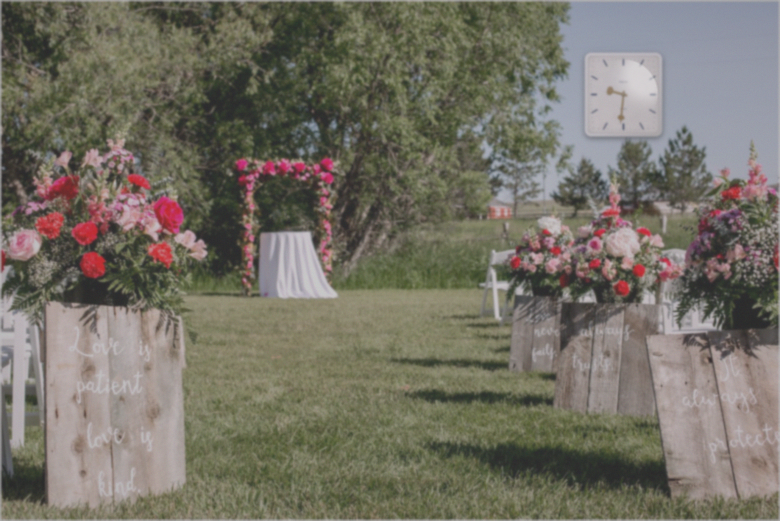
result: 9.31
